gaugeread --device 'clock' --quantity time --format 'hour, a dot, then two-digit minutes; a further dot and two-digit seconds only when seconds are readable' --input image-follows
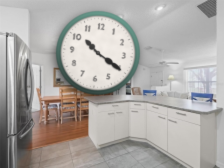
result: 10.20
